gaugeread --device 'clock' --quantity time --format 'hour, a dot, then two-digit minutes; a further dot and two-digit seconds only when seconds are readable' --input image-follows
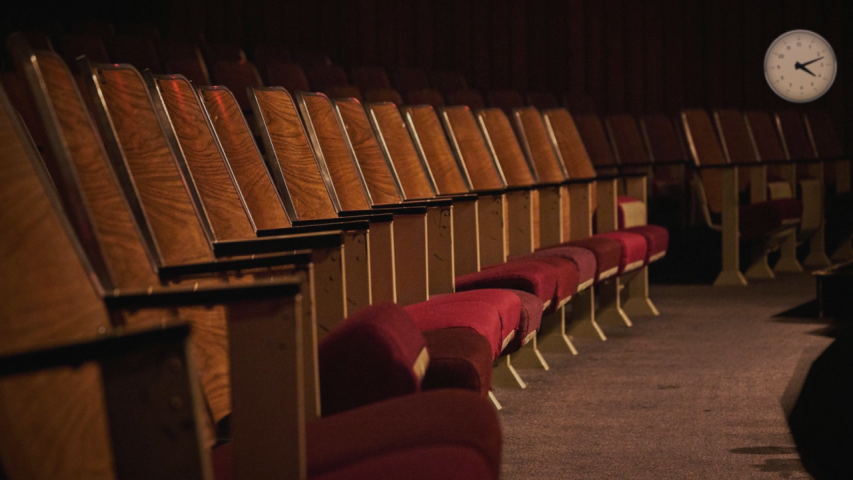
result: 4.12
